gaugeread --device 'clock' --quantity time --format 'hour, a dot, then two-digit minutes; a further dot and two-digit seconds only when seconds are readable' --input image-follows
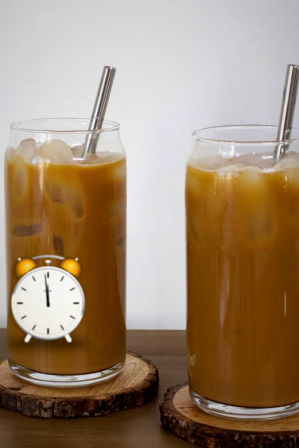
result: 11.59
